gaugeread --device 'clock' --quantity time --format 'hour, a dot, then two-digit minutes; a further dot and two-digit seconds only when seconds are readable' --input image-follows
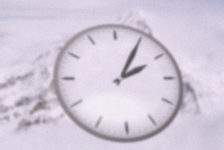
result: 2.05
